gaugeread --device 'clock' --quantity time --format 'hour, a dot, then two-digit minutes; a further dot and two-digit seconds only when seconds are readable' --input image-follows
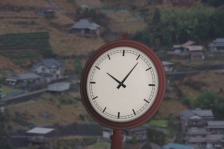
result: 10.06
